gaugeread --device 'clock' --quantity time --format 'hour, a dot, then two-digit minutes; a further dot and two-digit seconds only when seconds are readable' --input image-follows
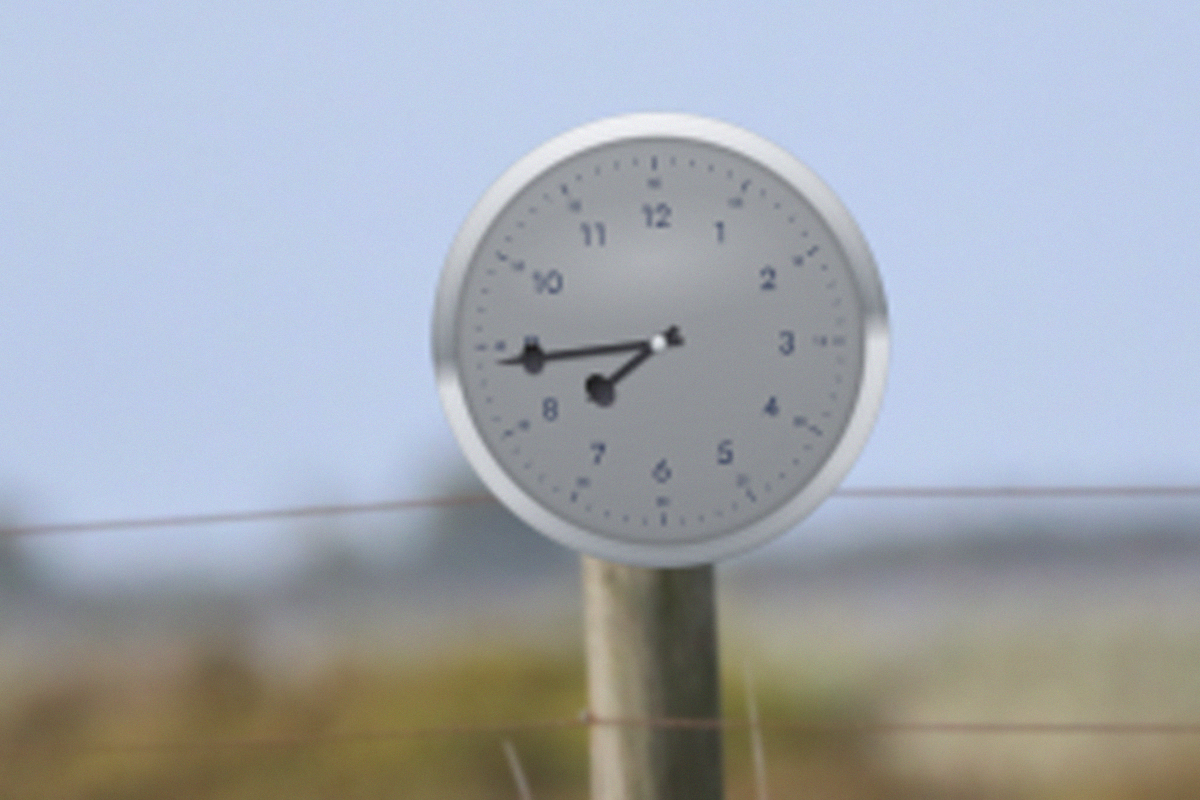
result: 7.44
